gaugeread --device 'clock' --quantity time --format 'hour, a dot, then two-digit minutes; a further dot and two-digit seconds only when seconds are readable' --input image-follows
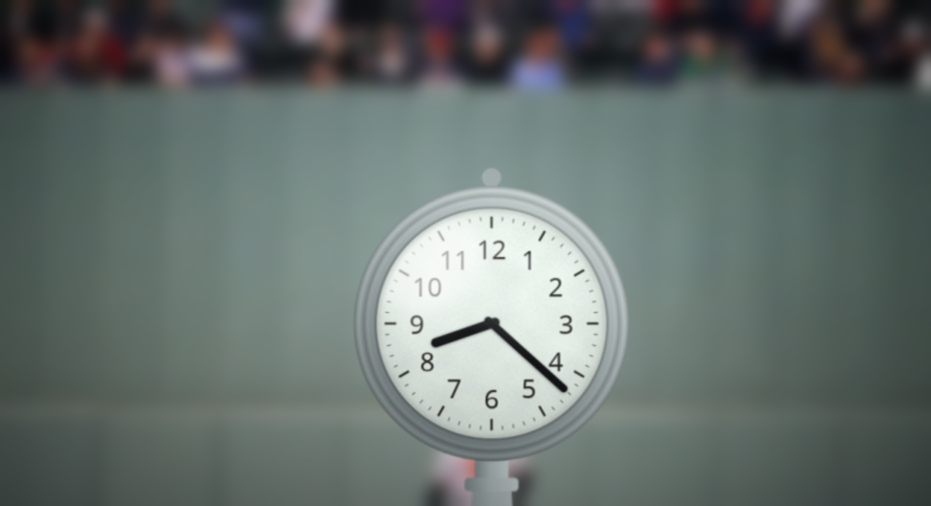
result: 8.22
